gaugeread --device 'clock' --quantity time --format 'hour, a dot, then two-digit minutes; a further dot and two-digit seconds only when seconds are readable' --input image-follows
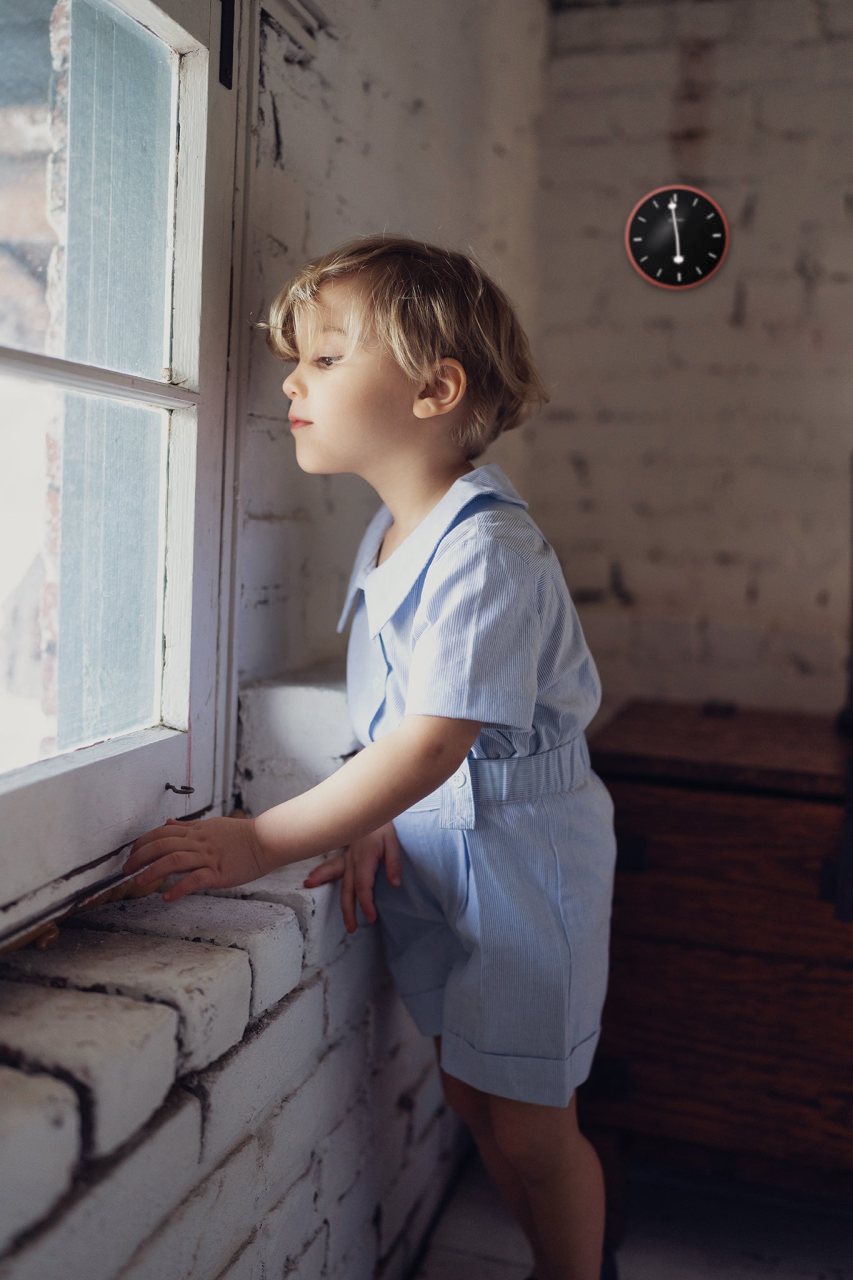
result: 5.59
